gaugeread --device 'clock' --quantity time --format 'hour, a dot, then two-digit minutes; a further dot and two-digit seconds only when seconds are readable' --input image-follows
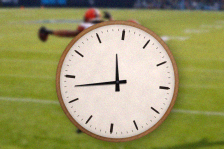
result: 11.43
